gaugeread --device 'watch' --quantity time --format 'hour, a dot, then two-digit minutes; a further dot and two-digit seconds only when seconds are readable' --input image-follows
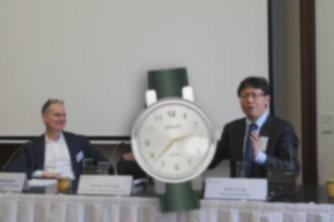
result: 2.38
